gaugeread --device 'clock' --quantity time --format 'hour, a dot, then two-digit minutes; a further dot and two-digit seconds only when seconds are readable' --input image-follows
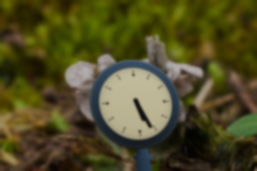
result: 5.26
